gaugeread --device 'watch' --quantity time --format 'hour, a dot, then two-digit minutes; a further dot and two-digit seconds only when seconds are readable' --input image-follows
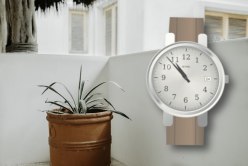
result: 10.53
